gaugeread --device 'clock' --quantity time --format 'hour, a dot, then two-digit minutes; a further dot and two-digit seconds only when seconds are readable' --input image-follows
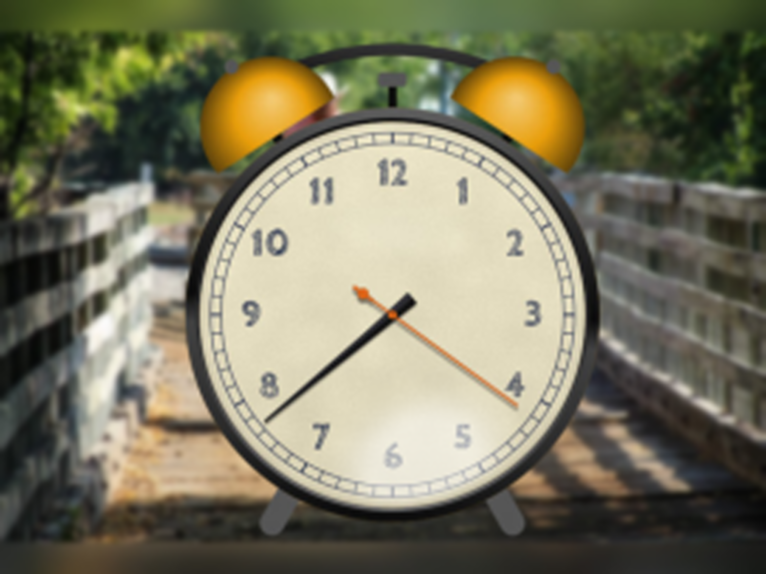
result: 7.38.21
